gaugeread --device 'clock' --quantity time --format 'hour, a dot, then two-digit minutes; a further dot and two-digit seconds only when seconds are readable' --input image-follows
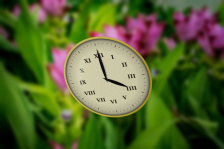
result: 4.00
